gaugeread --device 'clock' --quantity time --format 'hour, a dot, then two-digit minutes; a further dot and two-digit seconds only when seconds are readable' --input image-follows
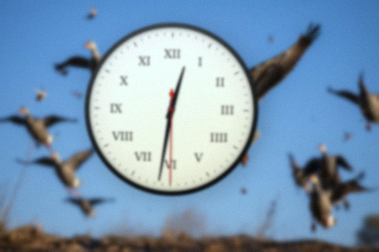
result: 12.31.30
